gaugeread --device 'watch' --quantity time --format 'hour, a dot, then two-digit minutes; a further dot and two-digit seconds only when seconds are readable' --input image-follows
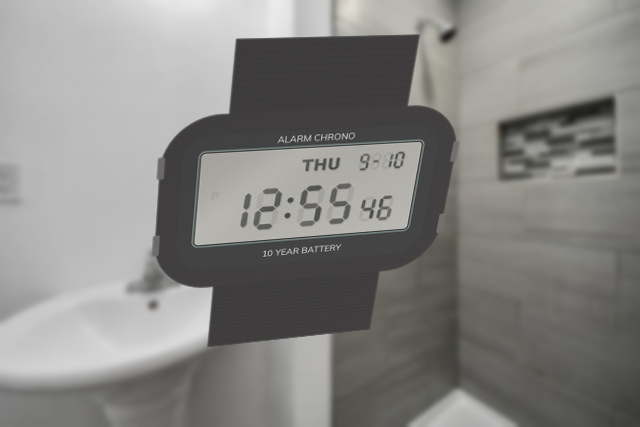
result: 12.55.46
